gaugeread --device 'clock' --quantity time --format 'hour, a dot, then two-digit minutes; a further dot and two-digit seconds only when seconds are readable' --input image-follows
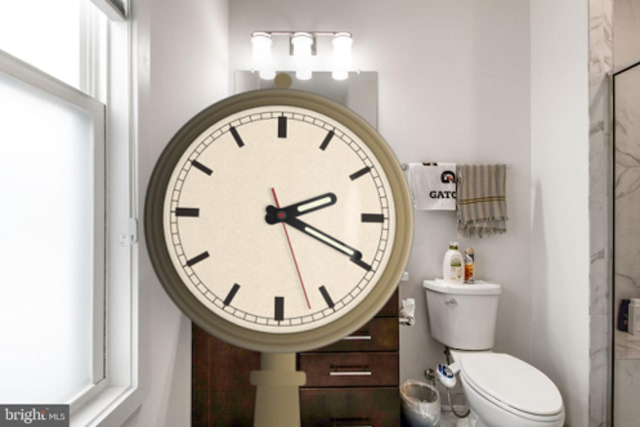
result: 2.19.27
